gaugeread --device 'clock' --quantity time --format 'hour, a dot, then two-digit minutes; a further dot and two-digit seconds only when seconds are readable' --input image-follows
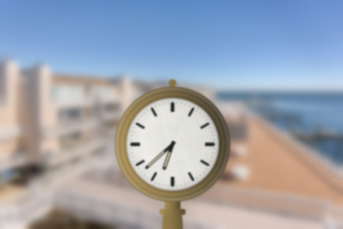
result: 6.38
